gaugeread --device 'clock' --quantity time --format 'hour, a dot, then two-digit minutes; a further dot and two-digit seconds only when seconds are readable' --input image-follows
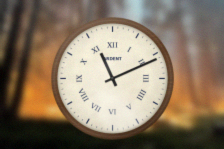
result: 11.11
